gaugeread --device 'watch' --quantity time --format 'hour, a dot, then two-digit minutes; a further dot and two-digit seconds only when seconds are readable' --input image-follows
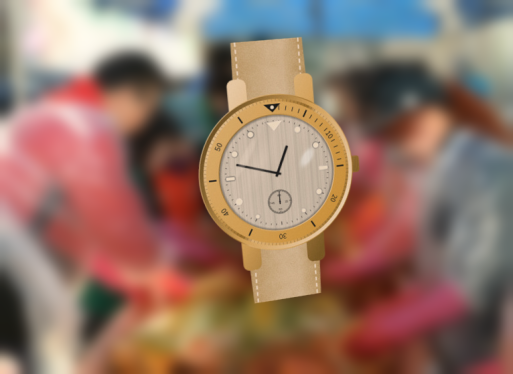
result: 12.48
